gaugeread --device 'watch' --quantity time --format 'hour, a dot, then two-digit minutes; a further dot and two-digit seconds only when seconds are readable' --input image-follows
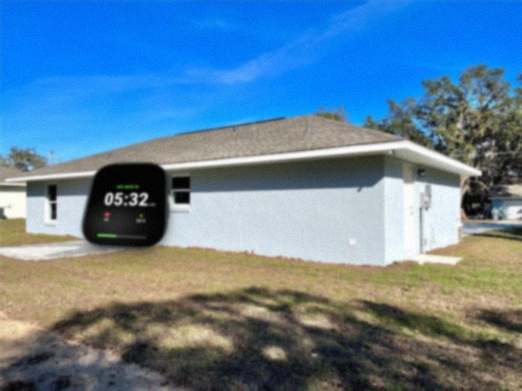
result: 5.32
